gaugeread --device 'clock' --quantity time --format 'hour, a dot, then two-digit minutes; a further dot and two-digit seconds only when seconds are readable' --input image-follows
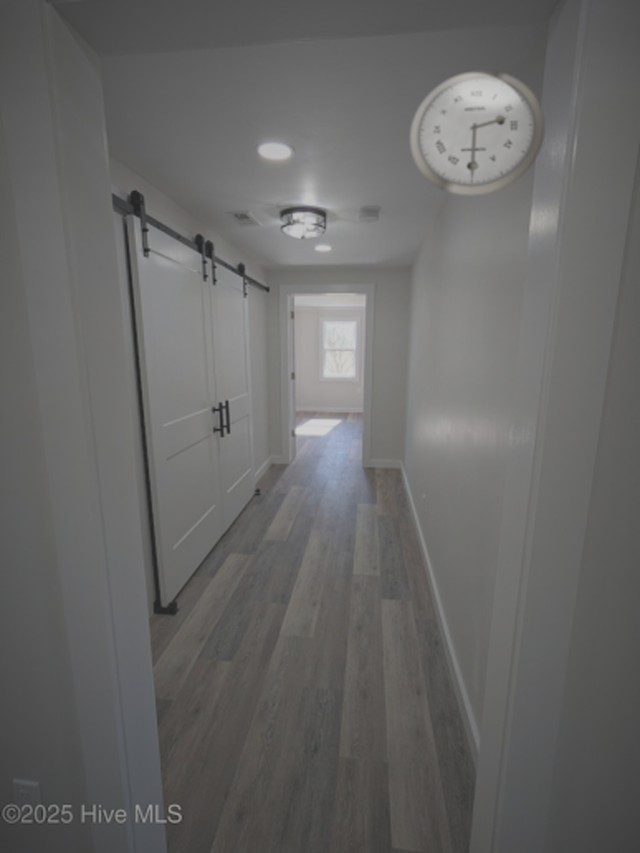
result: 2.30
